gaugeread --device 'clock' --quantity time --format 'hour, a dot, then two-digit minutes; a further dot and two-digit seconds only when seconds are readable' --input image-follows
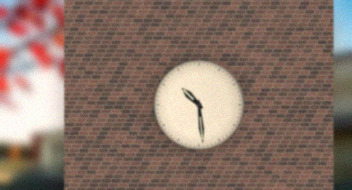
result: 10.29
